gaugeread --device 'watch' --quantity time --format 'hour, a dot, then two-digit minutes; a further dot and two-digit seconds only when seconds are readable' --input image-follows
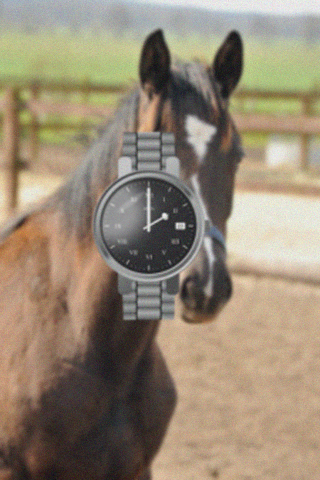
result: 2.00
